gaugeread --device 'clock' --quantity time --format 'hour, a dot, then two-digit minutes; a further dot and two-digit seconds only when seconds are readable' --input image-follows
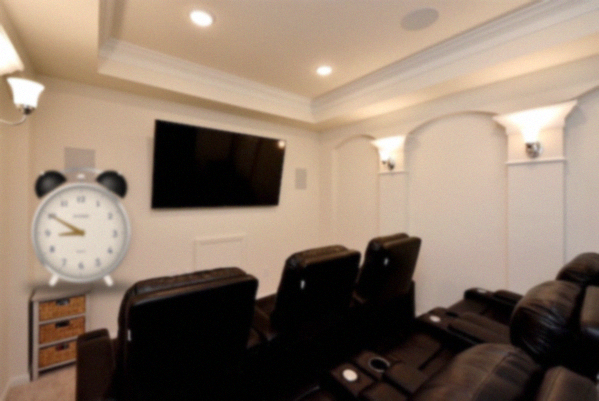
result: 8.50
